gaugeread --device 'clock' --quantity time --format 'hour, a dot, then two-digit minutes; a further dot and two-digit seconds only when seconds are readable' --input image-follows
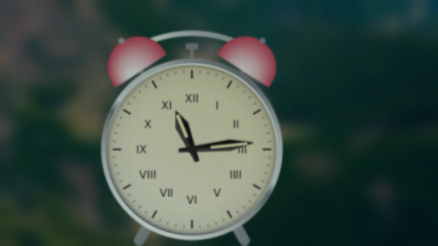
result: 11.14
